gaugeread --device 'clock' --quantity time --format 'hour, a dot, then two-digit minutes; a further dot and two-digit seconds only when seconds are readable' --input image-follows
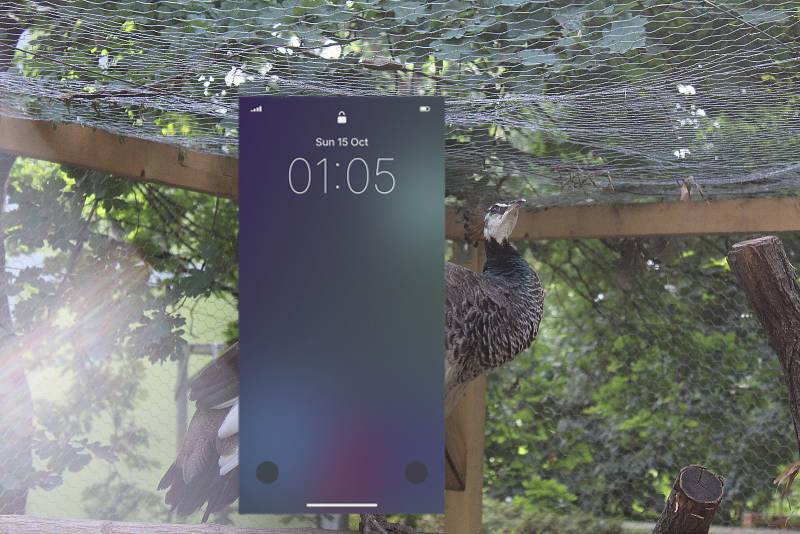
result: 1.05
